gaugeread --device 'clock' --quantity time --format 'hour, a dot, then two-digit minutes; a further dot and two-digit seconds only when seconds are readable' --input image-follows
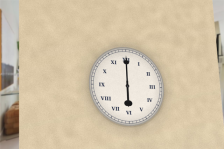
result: 6.00
